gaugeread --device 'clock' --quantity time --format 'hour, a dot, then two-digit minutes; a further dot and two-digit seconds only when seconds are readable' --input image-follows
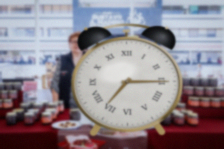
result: 7.15
